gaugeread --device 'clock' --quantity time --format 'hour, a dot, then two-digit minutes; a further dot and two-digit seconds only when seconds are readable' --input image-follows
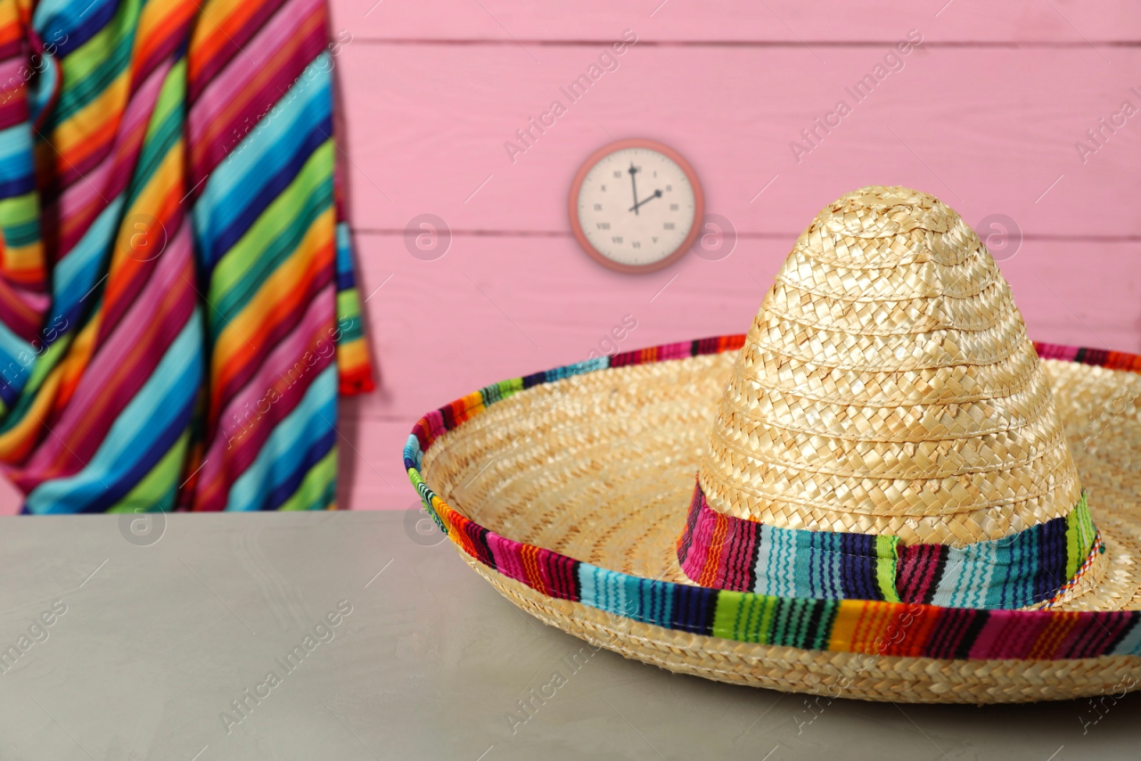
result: 1.59
